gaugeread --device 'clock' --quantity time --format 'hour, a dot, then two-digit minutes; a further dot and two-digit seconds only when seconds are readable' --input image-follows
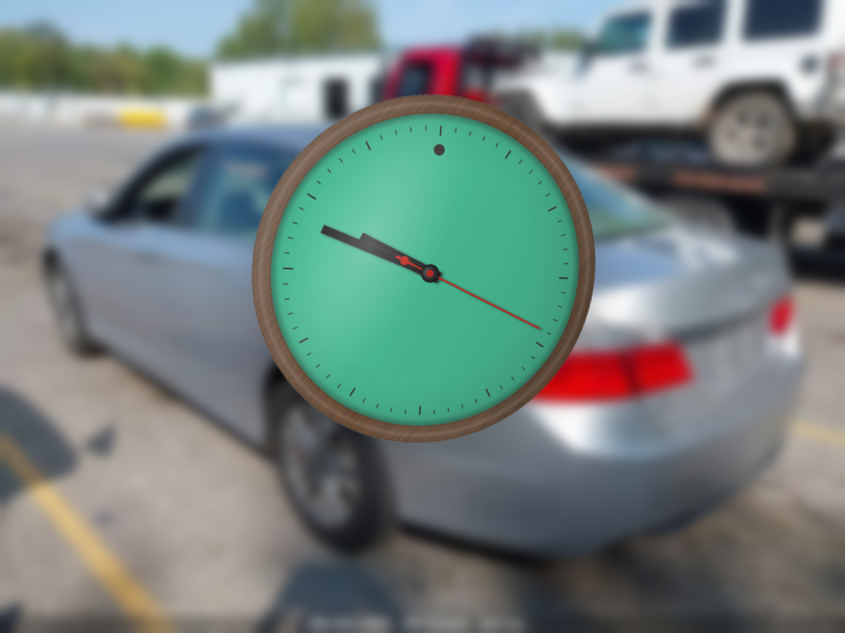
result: 9.48.19
